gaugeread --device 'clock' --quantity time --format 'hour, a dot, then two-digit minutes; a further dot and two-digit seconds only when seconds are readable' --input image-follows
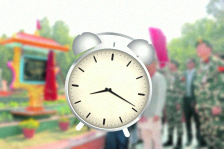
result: 8.19
